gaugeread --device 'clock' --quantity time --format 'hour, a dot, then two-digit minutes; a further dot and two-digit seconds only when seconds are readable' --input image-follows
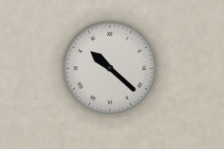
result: 10.22
